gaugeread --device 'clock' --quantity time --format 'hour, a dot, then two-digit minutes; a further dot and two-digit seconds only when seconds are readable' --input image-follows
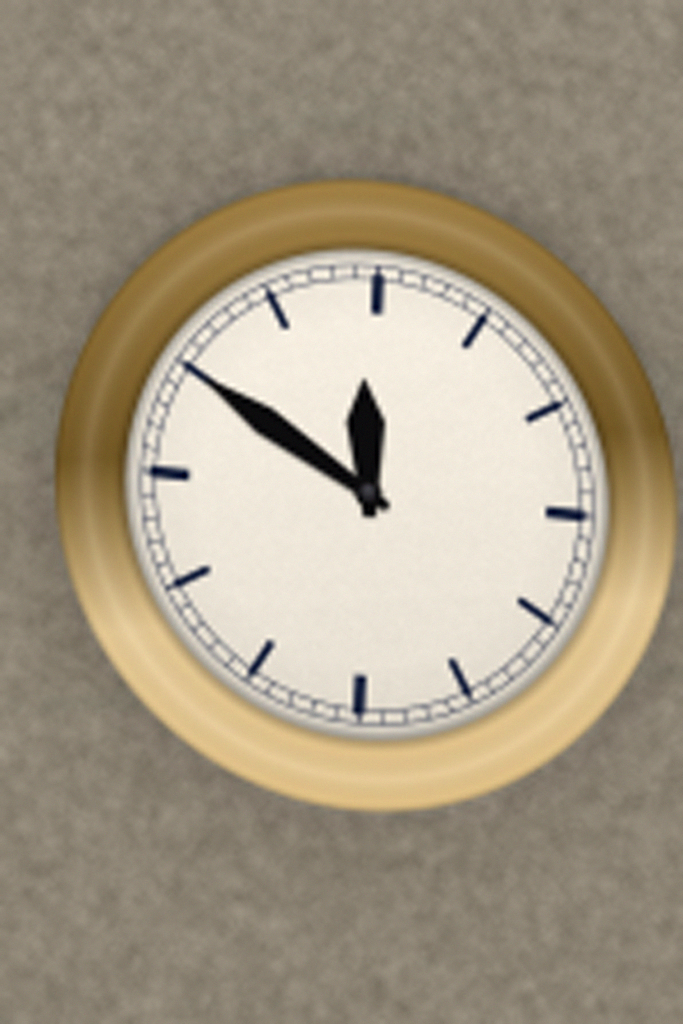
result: 11.50
